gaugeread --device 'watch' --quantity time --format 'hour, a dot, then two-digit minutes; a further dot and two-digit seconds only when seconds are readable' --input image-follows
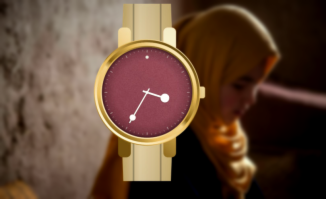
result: 3.35
